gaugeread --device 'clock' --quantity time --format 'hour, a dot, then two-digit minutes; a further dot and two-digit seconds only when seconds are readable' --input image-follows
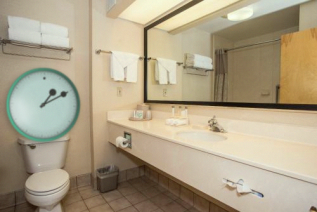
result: 1.10
